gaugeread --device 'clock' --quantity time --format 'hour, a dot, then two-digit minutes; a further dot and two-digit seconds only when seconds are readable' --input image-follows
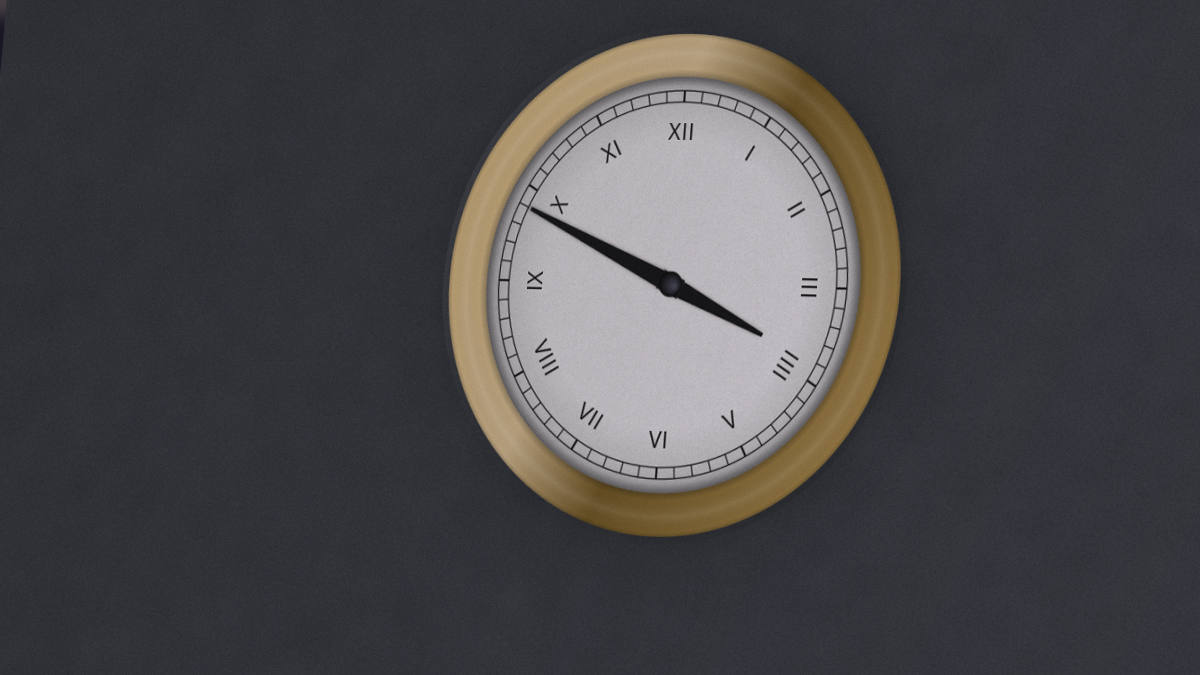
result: 3.49
